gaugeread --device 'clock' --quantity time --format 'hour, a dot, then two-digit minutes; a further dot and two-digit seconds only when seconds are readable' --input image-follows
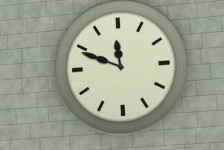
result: 11.49
